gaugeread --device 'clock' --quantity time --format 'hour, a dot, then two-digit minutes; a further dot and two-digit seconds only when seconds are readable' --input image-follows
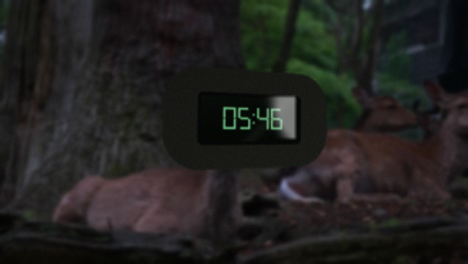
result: 5.46
